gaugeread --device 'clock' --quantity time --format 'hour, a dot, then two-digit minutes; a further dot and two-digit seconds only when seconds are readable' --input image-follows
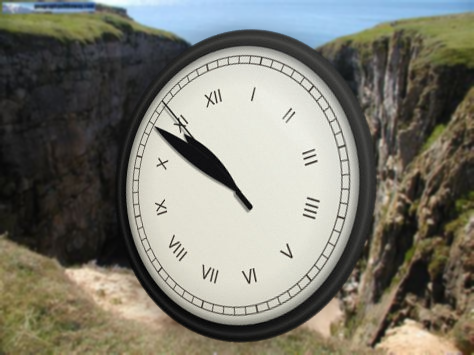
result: 10.52.55
